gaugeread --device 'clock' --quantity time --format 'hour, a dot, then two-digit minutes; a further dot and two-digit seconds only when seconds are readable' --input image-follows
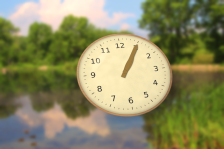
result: 1.05
